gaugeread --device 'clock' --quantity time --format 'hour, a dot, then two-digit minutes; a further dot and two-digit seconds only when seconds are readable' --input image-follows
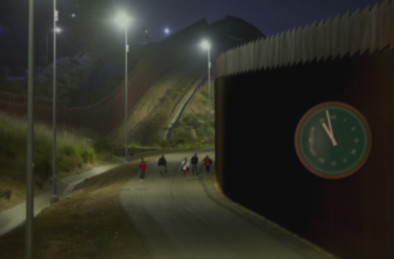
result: 10.58
